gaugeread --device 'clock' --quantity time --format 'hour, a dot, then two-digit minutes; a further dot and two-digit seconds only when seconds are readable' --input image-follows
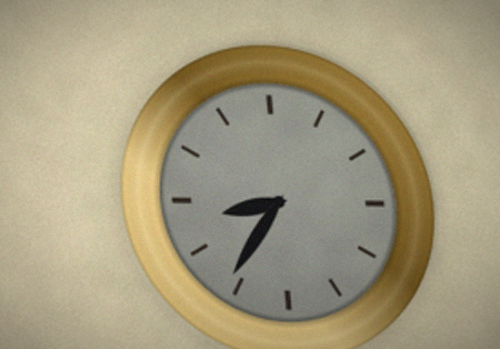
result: 8.36
